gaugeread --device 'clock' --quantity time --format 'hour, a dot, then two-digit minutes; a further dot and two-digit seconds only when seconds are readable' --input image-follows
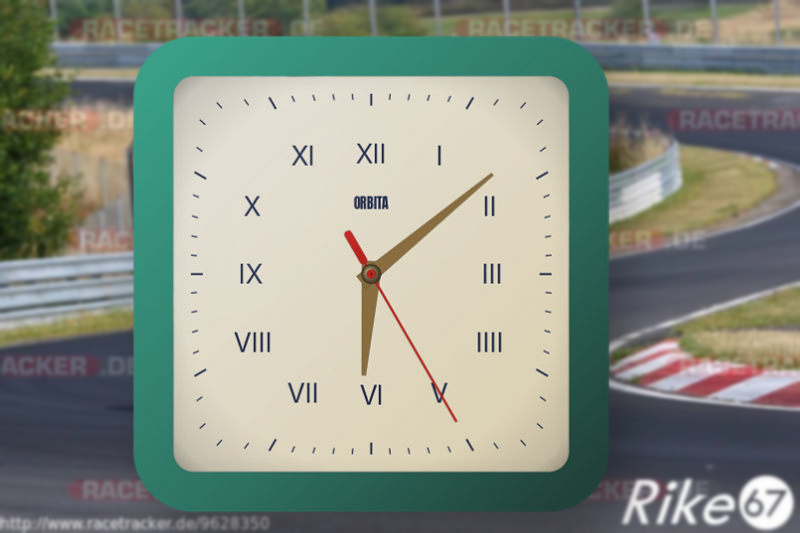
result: 6.08.25
